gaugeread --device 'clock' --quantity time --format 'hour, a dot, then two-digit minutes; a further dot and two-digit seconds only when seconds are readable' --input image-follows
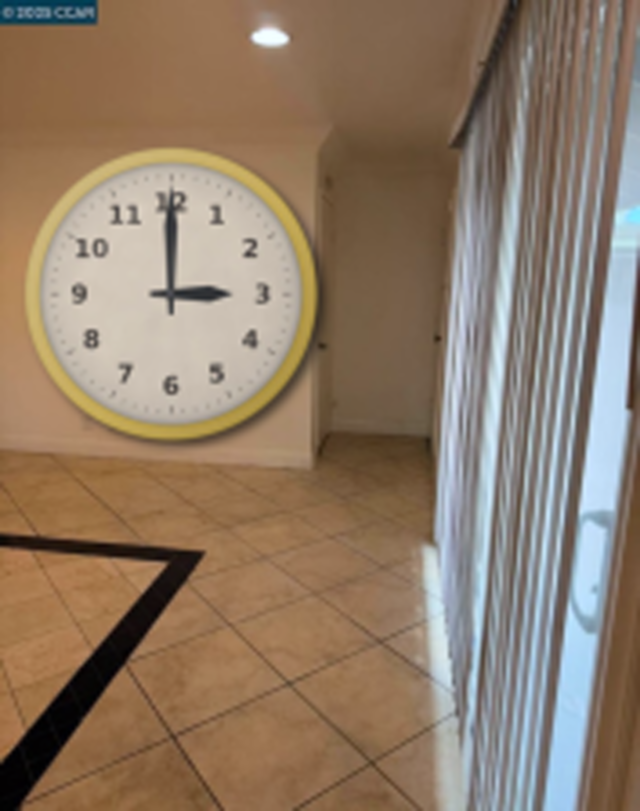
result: 3.00
